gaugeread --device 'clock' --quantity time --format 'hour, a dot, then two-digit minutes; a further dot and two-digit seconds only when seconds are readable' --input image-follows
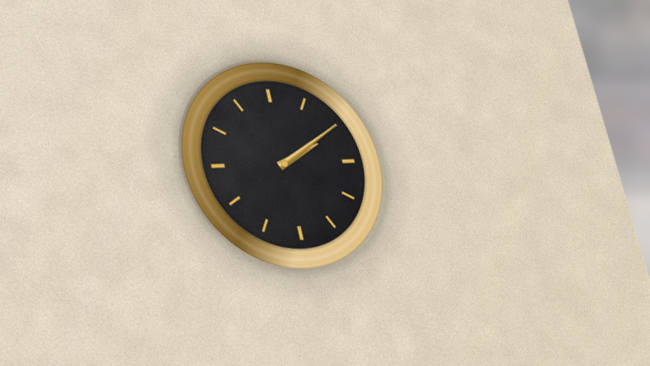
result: 2.10
